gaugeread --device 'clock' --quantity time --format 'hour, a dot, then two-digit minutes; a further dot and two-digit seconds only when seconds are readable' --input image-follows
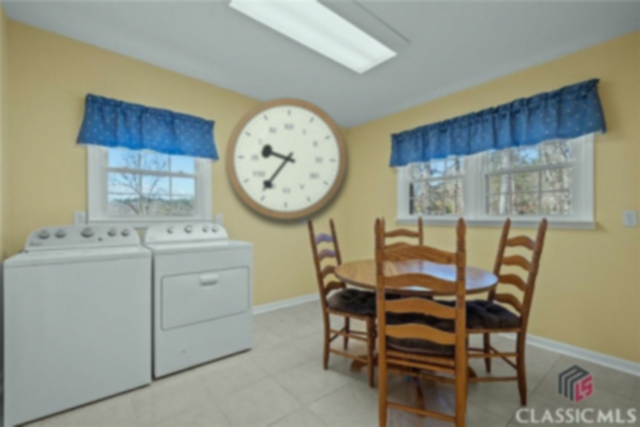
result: 9.36
